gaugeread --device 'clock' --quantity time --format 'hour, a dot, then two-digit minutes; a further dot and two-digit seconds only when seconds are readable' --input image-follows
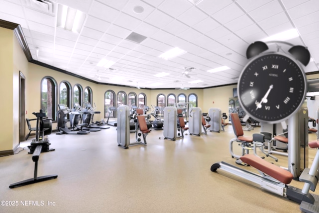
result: 6.34
